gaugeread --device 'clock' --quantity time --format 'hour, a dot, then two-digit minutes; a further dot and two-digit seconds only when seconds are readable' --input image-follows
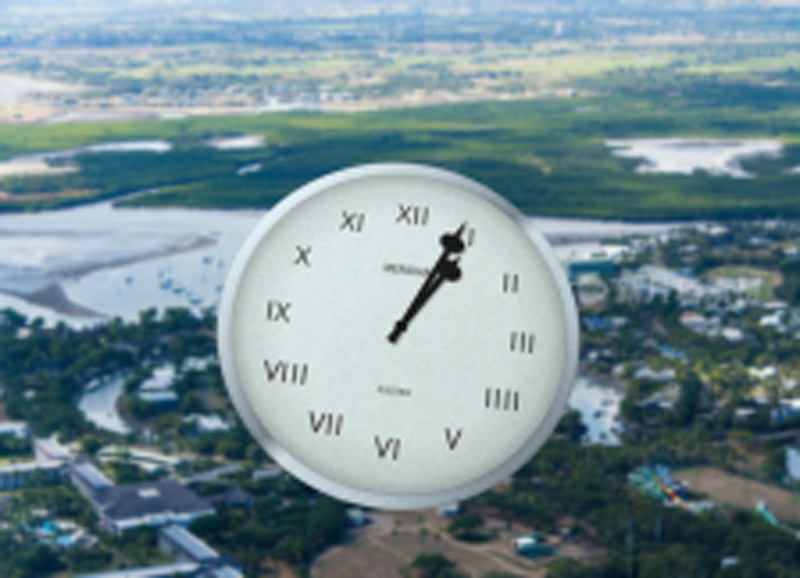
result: 1.04
